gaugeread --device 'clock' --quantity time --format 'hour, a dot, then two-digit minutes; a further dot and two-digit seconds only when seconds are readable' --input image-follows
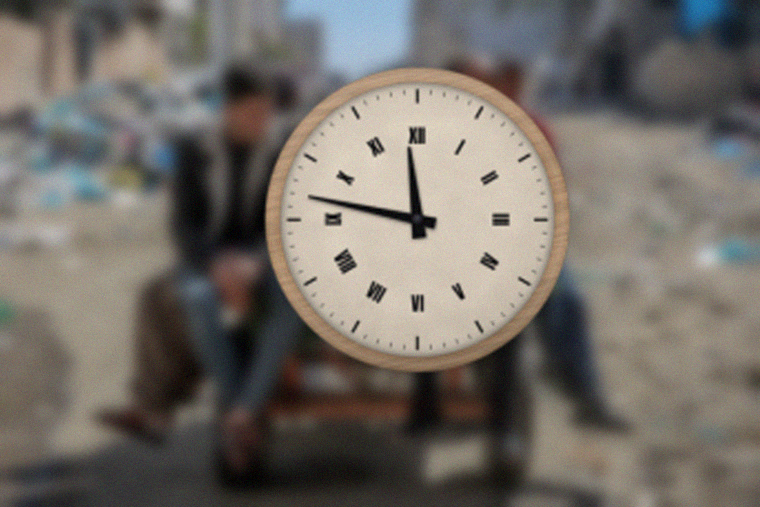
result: 11.47
